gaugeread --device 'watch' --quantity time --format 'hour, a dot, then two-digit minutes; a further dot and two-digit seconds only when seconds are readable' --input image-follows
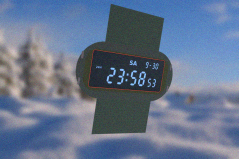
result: 23.58.53
